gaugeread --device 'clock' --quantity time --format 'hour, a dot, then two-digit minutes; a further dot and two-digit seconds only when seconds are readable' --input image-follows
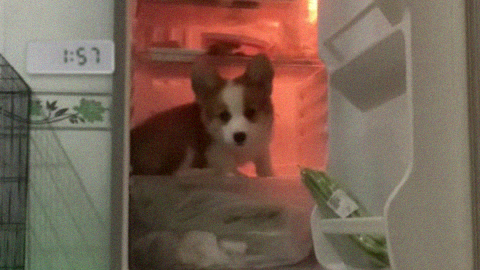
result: 1.57
